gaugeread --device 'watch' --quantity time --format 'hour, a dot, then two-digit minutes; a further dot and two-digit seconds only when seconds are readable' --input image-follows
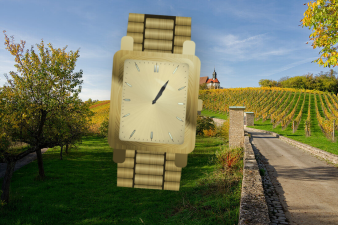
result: 1.05
